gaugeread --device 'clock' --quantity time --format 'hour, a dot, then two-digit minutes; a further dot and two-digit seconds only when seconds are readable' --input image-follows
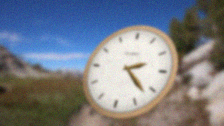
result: 2.22
